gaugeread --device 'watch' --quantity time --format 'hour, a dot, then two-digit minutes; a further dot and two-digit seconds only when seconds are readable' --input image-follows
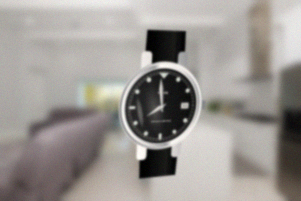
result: 7.59
